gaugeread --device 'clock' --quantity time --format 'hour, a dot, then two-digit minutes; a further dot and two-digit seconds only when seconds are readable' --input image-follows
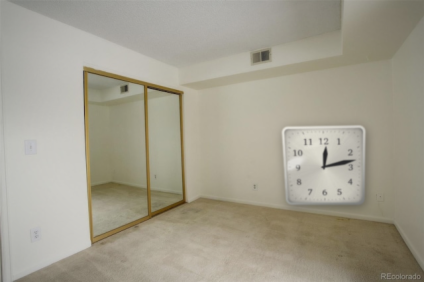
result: 12.13
